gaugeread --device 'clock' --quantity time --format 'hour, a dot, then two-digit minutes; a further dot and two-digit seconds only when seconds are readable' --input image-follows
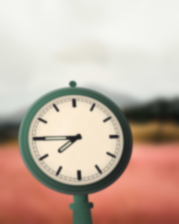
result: 7.45
